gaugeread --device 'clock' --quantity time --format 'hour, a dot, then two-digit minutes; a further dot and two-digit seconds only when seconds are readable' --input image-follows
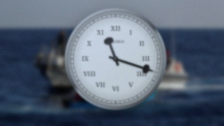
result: 11.18
